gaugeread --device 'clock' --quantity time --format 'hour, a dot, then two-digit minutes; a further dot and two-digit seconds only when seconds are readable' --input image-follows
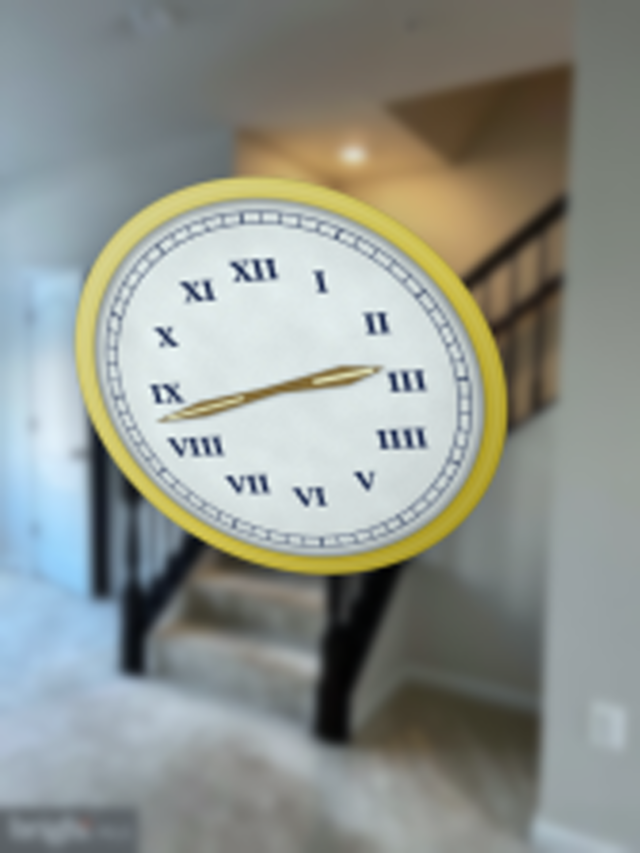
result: 2.43
